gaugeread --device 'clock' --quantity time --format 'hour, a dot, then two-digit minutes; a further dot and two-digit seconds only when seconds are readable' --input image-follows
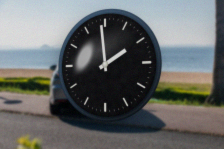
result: 1.59
